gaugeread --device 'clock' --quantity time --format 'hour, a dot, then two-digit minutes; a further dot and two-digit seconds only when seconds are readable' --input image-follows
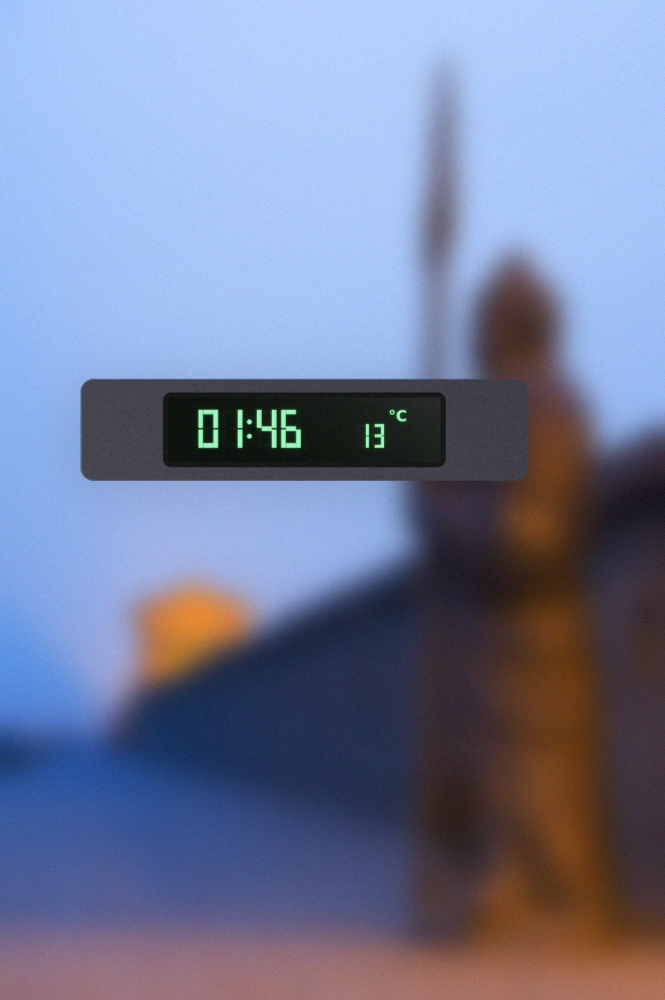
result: 1.46
